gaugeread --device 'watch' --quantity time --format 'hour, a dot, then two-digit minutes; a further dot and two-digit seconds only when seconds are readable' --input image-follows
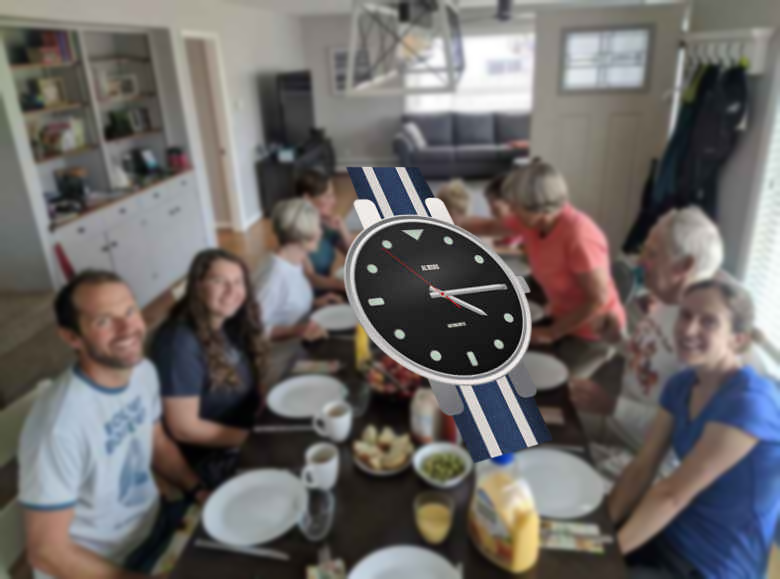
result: 4.14.54
